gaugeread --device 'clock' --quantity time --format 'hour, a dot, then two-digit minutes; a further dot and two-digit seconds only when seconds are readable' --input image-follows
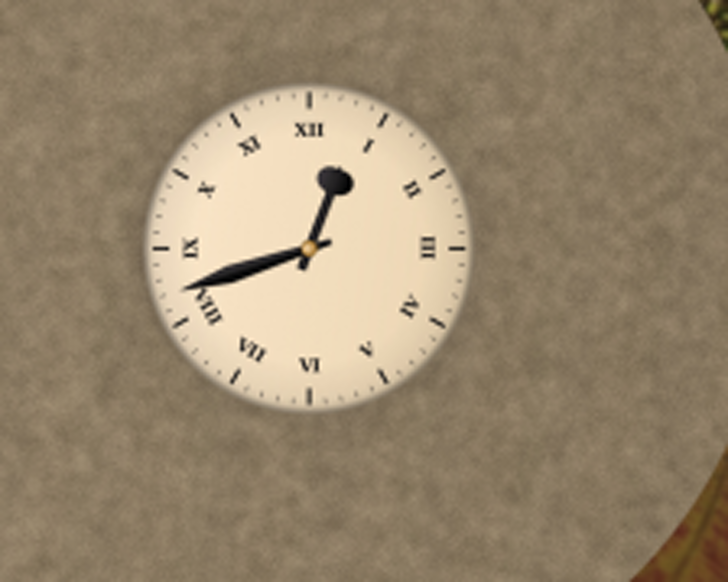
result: 12.42
